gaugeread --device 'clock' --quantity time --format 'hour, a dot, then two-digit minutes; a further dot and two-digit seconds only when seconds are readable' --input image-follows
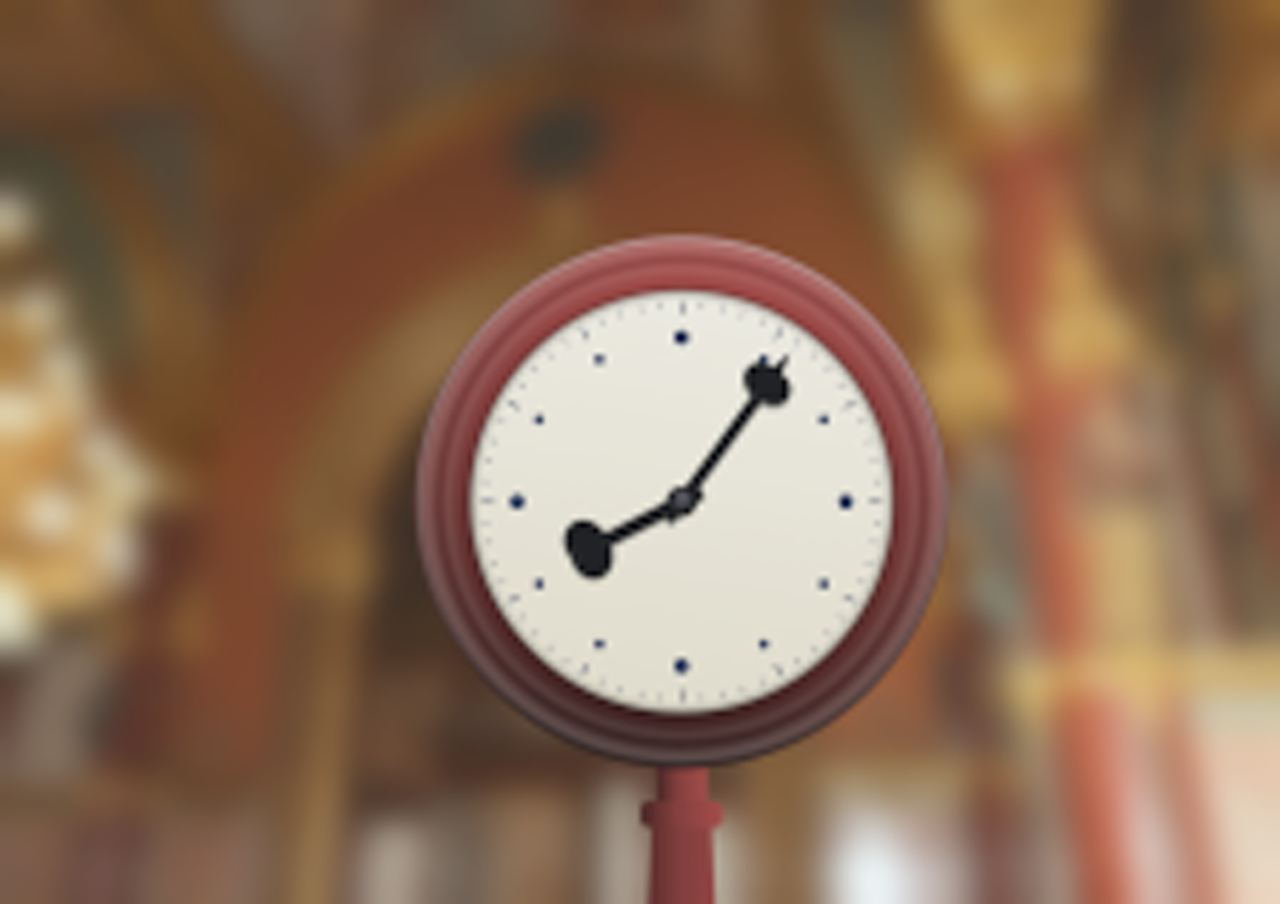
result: 8.06
